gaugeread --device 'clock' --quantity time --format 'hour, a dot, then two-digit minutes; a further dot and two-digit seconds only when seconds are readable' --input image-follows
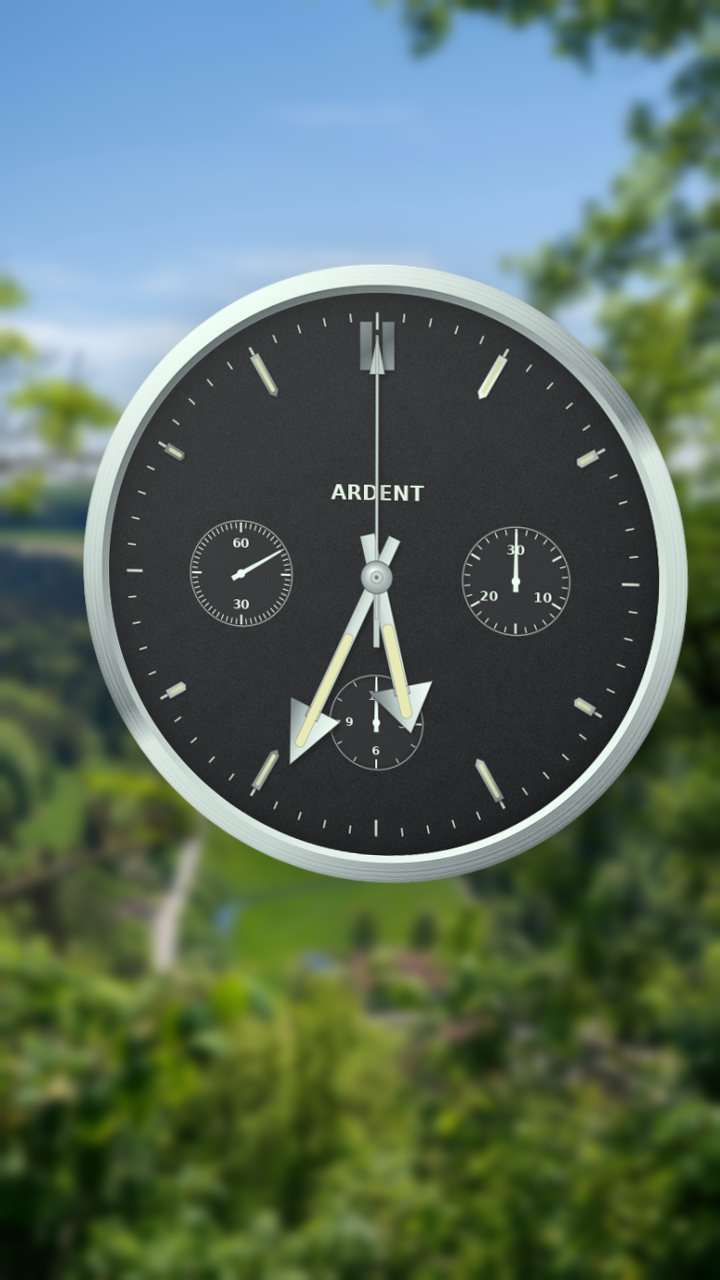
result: 5.34.10
